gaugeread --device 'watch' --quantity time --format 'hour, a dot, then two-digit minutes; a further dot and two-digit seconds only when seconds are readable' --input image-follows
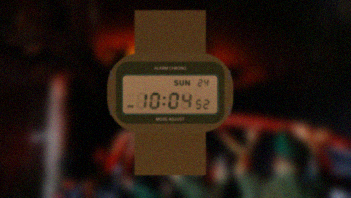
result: 10.04.52
